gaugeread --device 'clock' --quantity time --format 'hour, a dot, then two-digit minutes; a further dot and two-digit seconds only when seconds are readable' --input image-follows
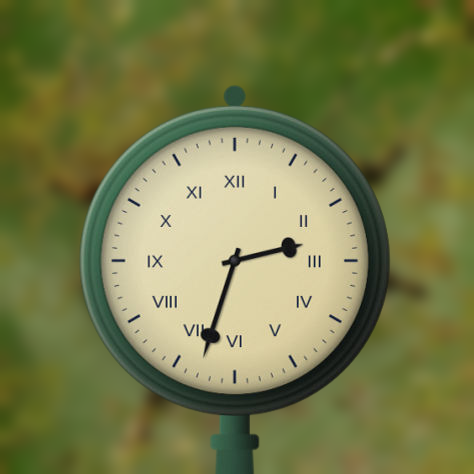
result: 2.33
